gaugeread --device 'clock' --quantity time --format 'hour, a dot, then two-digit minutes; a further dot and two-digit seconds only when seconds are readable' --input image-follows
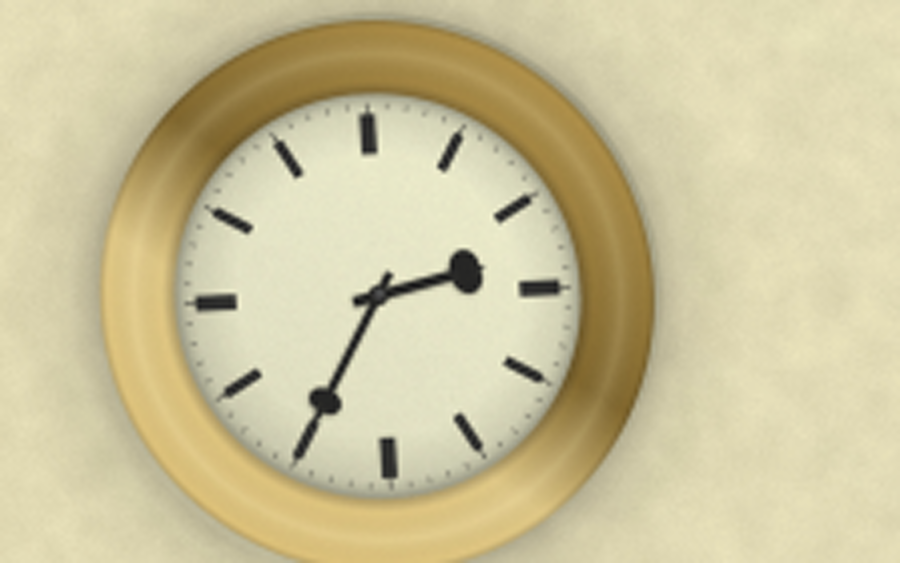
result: 2.35
